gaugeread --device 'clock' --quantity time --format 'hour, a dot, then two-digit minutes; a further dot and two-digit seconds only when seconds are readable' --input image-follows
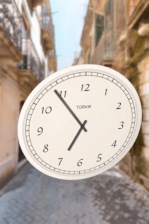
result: 6.54
